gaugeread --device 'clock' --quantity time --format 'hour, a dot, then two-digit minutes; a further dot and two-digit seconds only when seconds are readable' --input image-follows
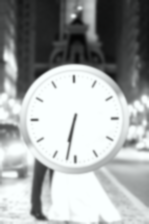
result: 6.32
